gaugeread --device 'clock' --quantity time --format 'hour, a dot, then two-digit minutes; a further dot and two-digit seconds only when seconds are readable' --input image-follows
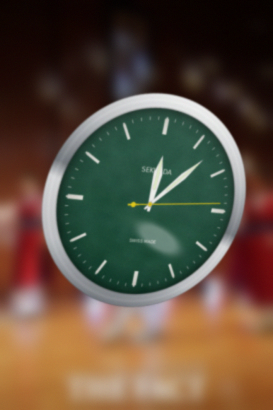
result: 12.07.14
